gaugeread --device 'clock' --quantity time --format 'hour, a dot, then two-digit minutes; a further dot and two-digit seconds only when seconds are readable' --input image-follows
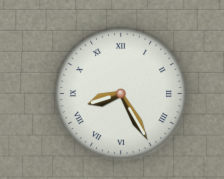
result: 8.25
